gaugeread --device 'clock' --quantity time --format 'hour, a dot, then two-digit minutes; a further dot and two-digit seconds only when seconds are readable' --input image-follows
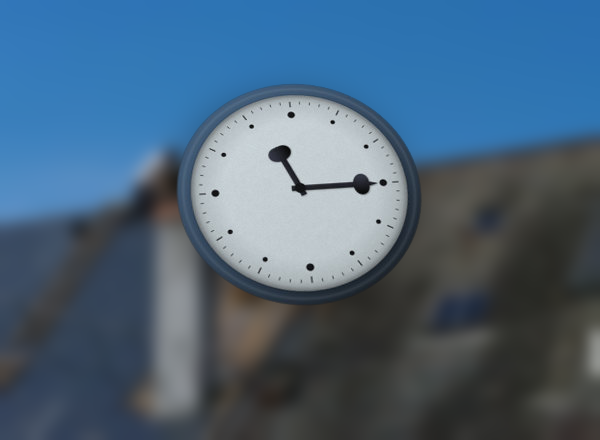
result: 11.15
